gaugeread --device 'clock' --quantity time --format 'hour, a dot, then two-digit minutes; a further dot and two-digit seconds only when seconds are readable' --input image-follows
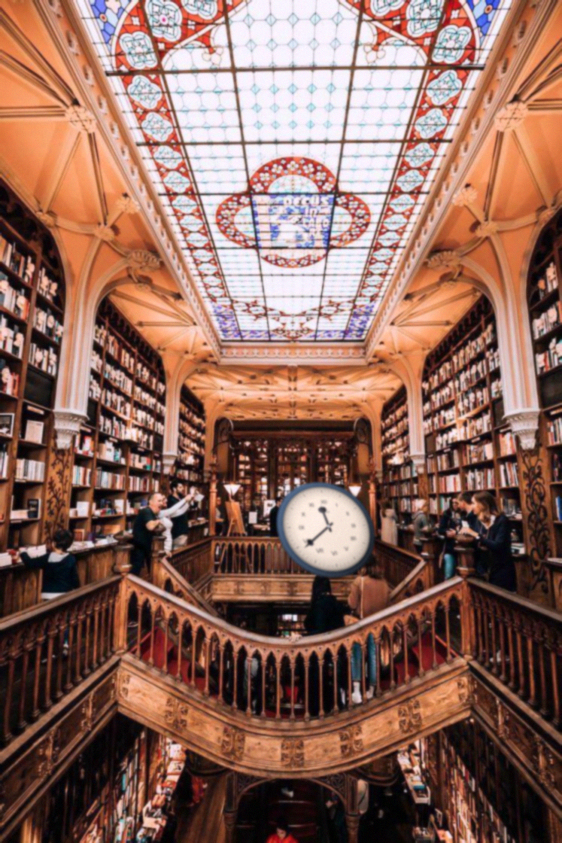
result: 11.39
